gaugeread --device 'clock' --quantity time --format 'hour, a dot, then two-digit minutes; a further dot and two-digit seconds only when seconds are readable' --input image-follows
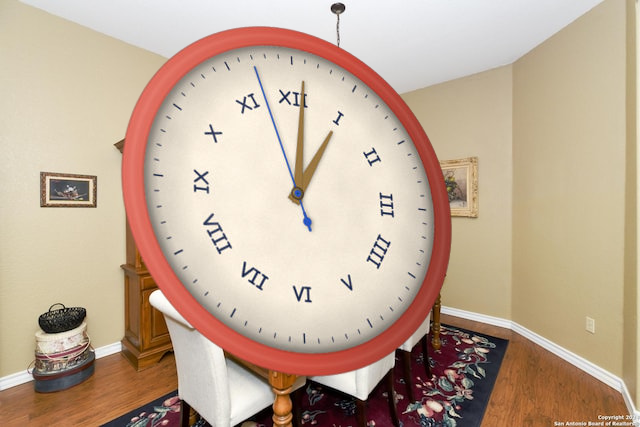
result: 1.00.57
